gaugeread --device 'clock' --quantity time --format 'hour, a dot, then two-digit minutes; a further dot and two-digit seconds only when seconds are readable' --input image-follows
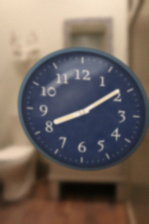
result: 8.09
